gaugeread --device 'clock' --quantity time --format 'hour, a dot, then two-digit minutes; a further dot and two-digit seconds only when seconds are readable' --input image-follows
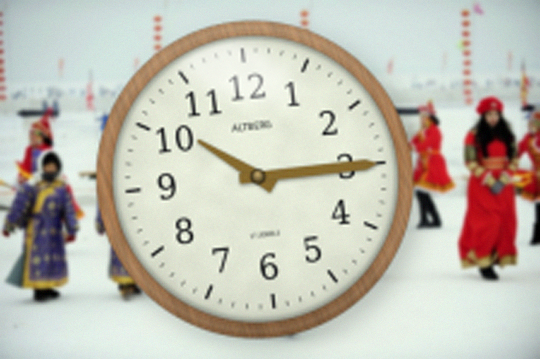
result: 10.15
